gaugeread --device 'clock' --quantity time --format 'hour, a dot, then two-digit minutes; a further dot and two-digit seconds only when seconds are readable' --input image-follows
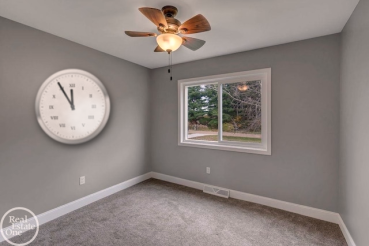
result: 11.55
